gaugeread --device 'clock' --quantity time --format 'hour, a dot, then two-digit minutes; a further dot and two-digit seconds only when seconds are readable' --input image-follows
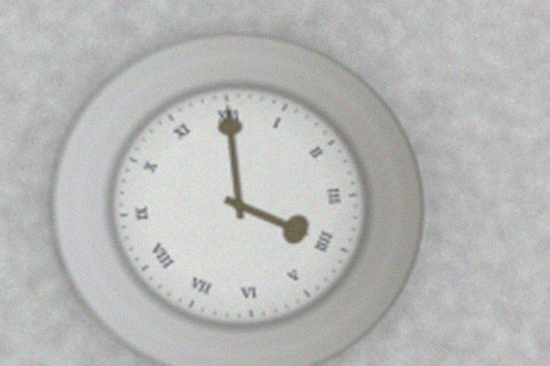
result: 4.00
